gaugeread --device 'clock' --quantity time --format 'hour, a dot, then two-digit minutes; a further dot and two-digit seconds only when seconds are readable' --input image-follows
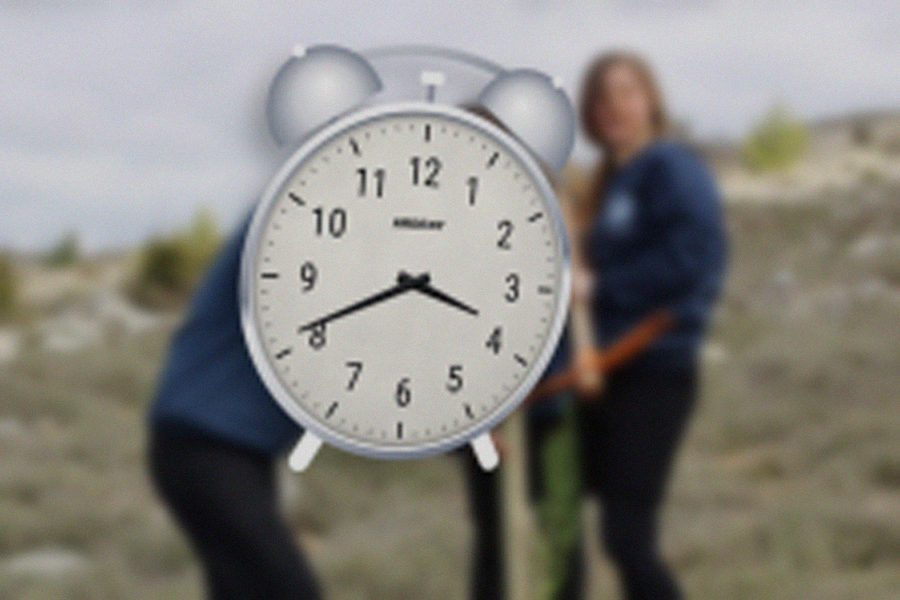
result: 3.41
